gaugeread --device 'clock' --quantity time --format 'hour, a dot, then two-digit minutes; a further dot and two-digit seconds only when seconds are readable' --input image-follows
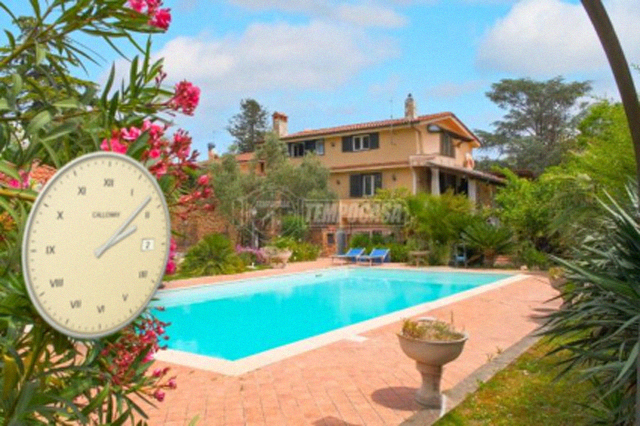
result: 2.08
